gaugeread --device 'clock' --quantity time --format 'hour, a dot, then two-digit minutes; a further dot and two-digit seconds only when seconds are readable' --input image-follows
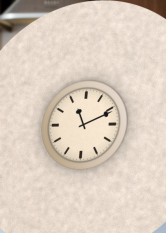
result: 11.11
